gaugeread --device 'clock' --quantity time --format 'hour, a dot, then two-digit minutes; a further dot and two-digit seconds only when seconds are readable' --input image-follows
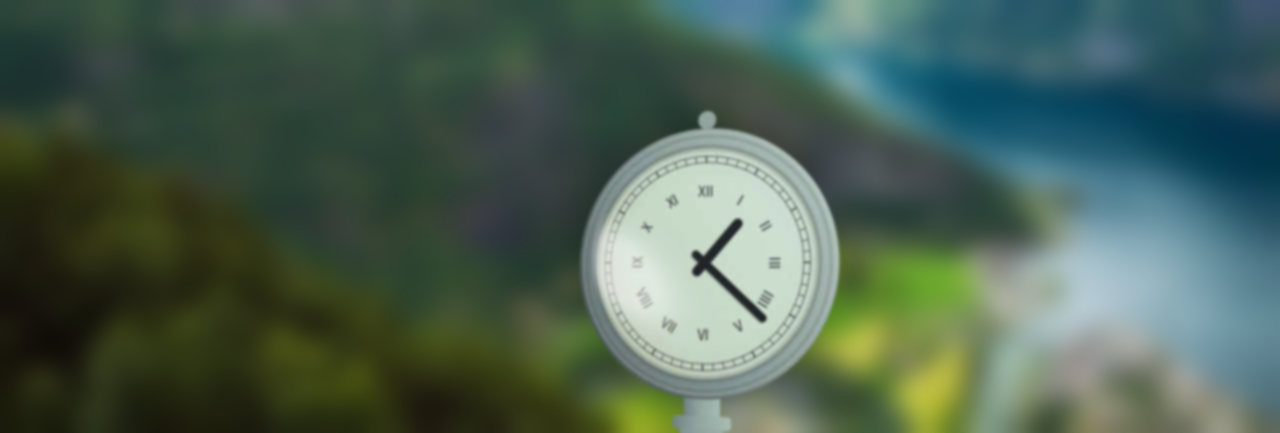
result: 1.22
